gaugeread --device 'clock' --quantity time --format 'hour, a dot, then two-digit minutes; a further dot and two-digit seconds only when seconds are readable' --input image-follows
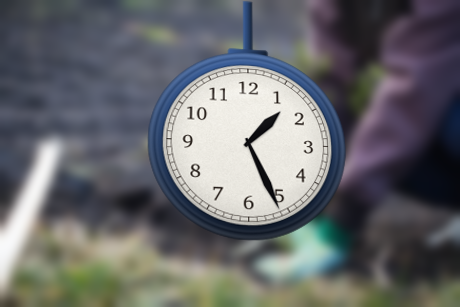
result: 1.26
